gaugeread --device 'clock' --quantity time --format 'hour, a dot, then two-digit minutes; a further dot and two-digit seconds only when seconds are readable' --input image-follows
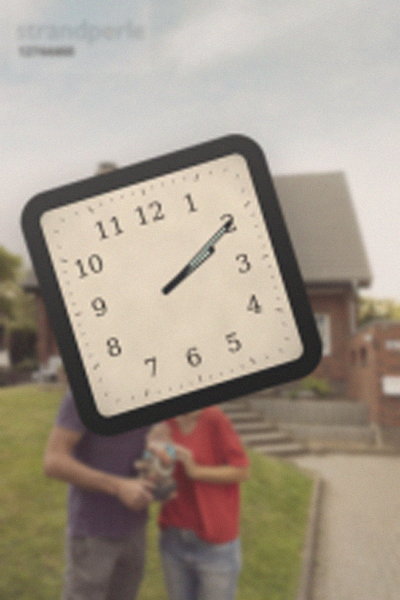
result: 2.10
